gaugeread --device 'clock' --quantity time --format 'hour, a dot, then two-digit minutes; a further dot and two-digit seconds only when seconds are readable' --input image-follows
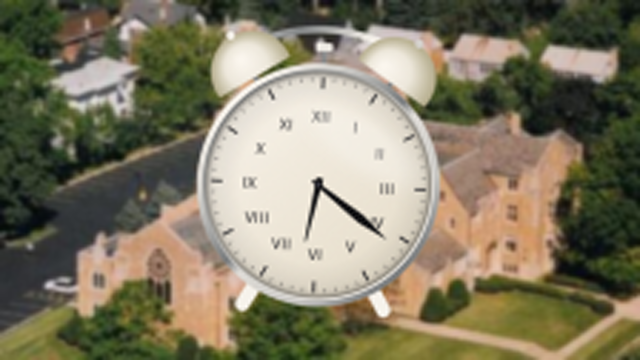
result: 6.21
